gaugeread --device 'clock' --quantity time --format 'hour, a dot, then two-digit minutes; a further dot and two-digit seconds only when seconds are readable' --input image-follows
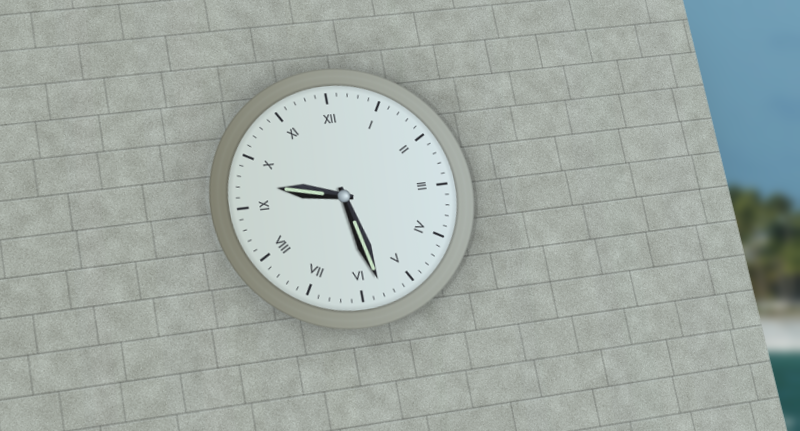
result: 9.28
